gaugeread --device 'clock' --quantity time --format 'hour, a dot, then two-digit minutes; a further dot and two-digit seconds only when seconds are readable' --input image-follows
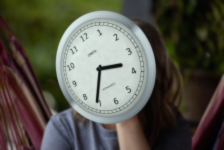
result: 3.36
